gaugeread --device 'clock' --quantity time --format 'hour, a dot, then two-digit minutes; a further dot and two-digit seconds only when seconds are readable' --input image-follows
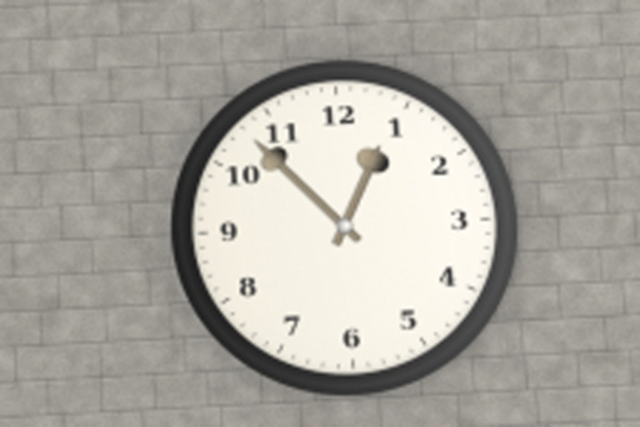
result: 12.53
